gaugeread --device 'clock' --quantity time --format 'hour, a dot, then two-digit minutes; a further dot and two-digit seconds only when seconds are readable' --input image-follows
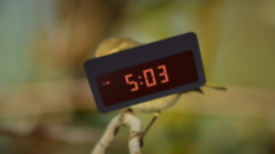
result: 5.03
